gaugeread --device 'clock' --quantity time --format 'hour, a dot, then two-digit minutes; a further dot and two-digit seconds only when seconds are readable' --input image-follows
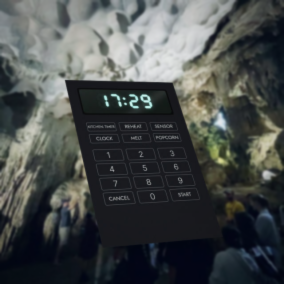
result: 17.29
